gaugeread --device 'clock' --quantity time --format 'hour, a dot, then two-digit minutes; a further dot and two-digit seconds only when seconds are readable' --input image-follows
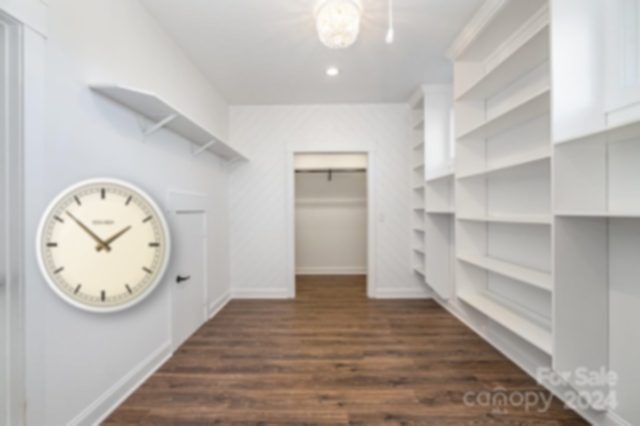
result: 1.52
